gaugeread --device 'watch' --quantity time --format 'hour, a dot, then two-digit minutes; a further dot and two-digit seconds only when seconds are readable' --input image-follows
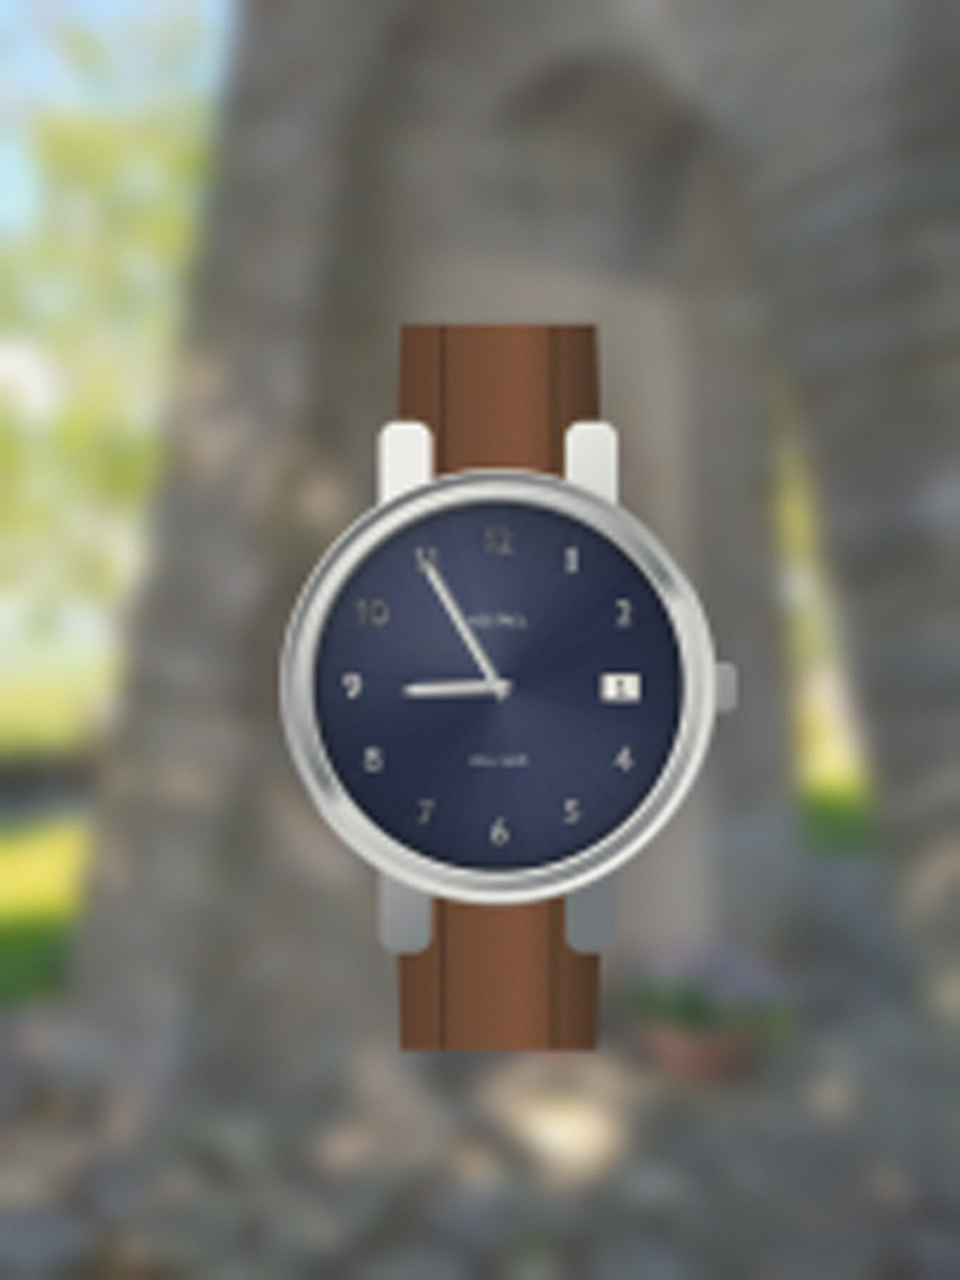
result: 8.55
